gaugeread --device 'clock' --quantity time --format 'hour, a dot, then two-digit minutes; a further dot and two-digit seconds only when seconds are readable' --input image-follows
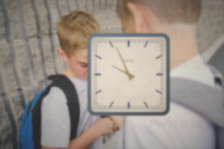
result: 9.56
